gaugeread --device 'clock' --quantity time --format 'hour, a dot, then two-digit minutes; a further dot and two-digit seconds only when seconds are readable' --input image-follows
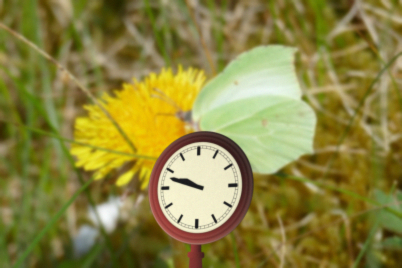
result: 9.48
